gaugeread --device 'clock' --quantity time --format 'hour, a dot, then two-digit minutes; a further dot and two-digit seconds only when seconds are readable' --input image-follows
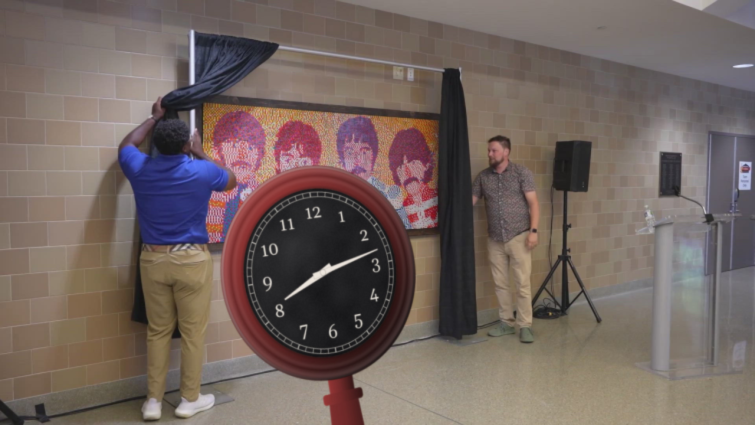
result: 8.13
